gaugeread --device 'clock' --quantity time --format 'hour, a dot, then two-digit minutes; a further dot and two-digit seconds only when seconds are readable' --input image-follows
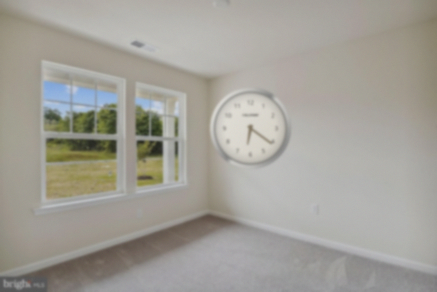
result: 6.21
